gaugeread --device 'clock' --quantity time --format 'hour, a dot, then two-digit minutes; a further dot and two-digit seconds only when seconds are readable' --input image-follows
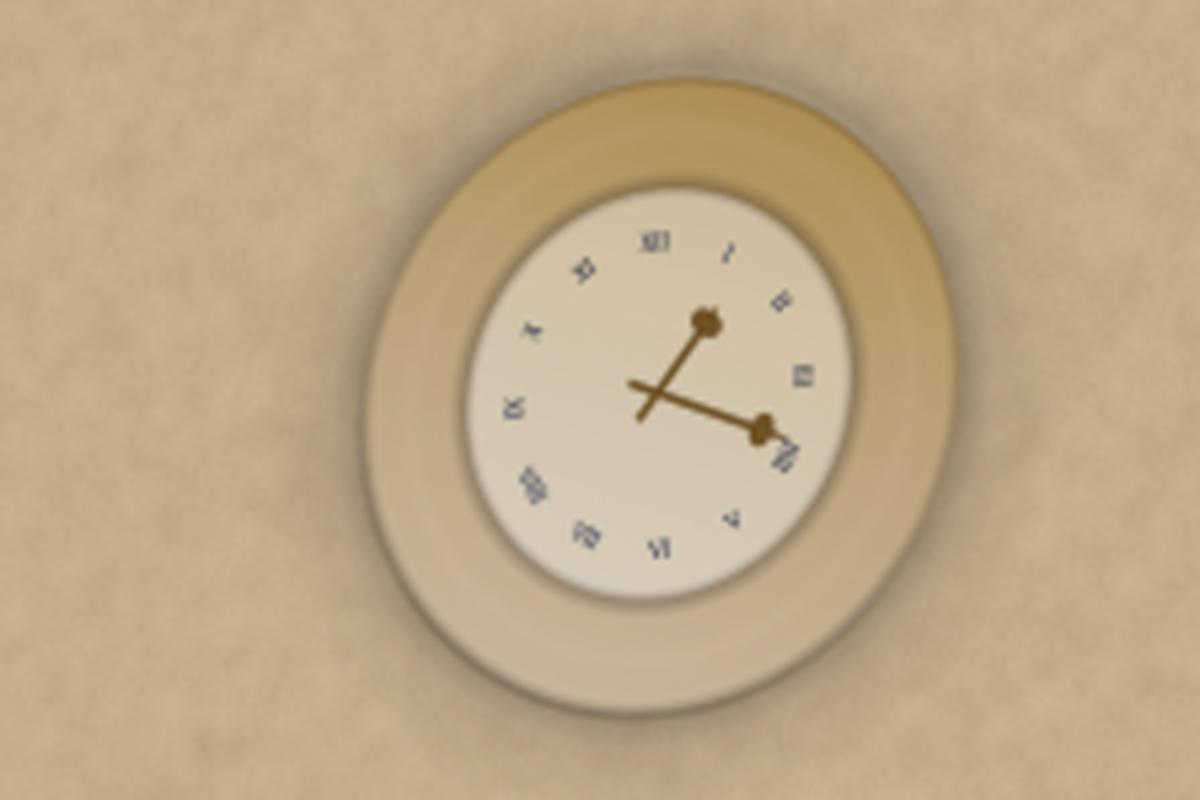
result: 1.19
